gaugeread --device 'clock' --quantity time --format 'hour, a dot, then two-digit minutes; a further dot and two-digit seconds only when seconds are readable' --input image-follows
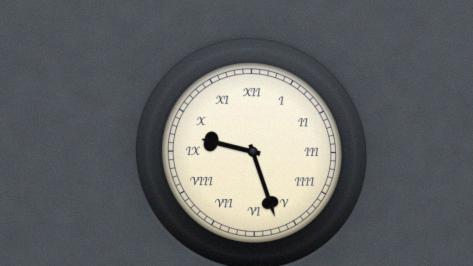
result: 9.27
